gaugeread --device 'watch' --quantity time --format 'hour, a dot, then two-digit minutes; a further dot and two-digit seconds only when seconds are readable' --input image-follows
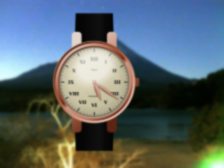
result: 5.21
